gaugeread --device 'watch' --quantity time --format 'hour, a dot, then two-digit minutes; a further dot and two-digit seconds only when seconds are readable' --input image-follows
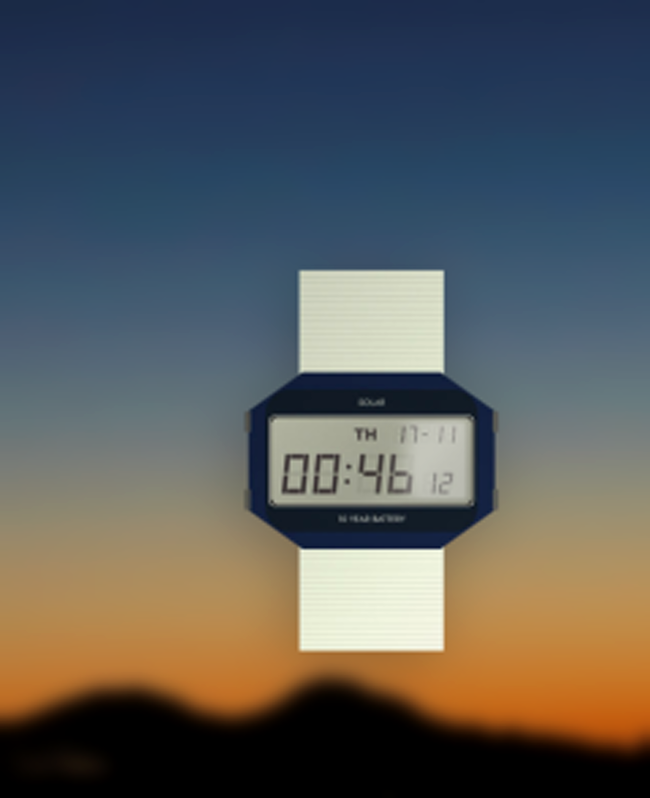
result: 0.46.12
